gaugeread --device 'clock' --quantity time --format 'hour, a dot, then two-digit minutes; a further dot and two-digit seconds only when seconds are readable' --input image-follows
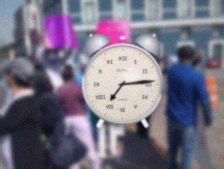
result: 7.14
